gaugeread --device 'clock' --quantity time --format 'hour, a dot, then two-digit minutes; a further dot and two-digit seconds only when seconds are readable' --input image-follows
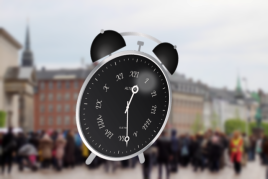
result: 12.28
